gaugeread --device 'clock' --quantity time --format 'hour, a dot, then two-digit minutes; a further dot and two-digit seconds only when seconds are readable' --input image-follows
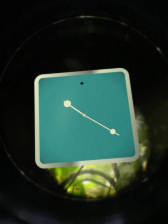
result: 10.21
